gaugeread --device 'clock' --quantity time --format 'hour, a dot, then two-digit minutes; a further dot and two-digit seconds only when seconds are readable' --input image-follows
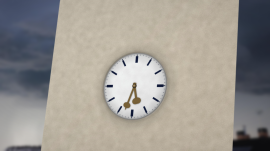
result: 5.33
